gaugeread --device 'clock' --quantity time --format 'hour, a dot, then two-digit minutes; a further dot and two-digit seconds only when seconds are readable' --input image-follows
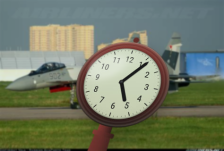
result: 5.06
